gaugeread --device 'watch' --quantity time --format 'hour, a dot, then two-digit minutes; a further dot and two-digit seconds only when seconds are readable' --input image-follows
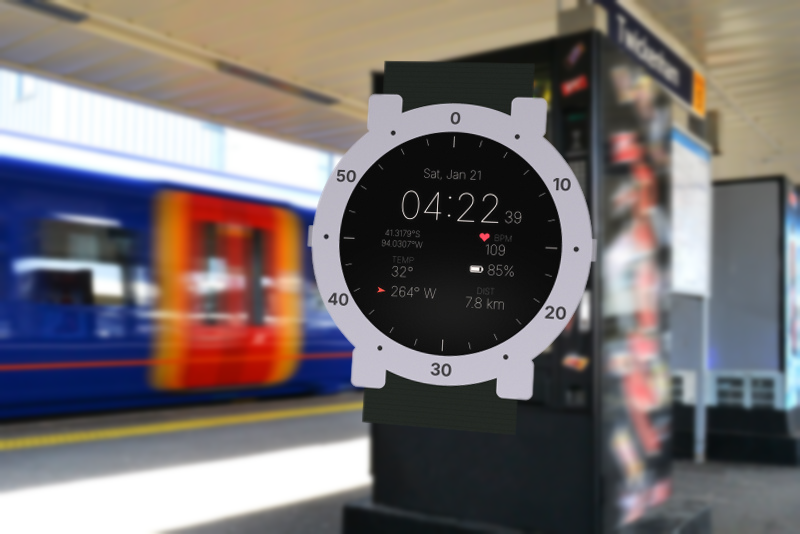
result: 4.22.39
